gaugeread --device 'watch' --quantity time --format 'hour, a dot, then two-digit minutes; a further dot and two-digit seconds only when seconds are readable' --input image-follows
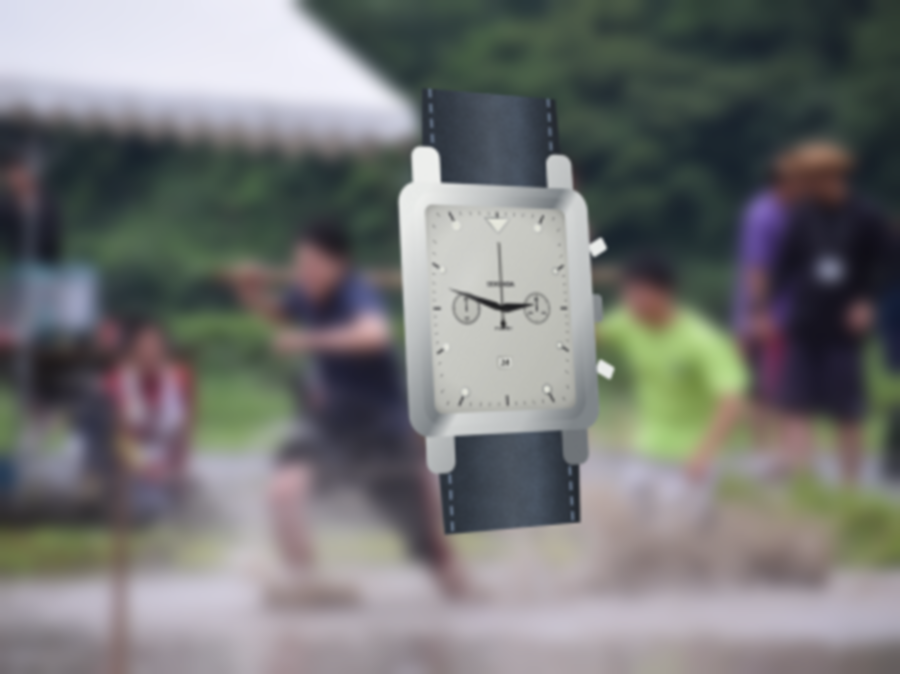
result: 2.48
